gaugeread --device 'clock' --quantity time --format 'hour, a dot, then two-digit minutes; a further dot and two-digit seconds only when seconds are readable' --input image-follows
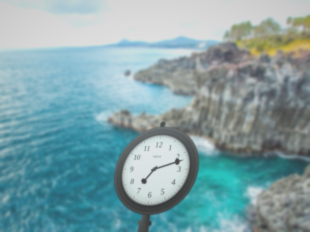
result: 7.12
